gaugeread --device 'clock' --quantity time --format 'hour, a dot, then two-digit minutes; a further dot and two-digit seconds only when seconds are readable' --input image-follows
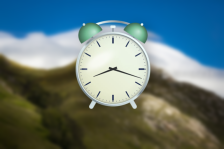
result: 8.18
